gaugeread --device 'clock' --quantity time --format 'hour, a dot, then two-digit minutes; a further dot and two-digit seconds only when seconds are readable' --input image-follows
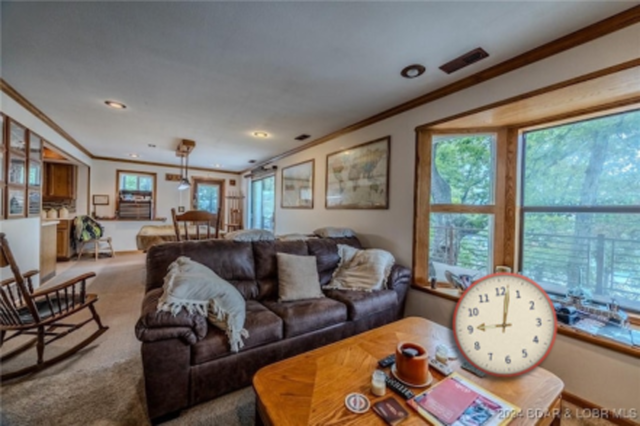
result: 9.02
